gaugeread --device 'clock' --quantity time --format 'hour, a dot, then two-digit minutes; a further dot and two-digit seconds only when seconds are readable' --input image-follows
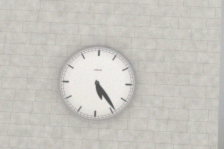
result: 5.24
